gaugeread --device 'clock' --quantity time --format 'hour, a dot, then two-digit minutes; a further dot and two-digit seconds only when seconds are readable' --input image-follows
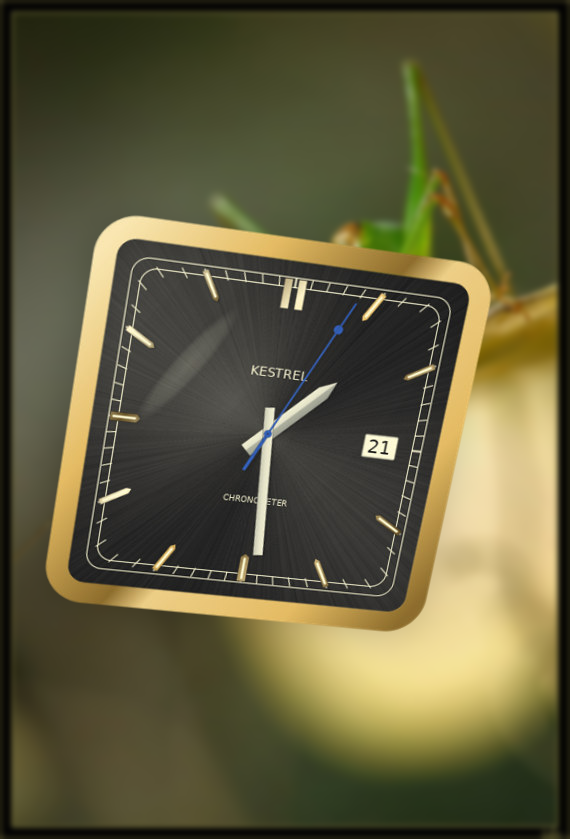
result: 1.29.04
